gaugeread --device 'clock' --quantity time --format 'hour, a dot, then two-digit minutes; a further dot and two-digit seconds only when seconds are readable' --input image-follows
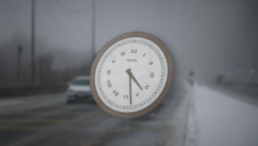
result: 4.28
